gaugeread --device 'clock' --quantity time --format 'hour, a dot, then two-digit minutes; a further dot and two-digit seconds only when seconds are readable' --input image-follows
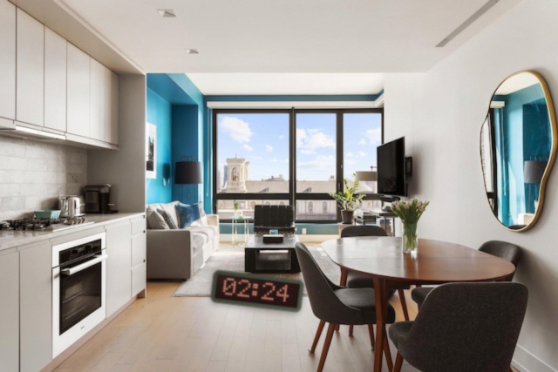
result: 2.24
